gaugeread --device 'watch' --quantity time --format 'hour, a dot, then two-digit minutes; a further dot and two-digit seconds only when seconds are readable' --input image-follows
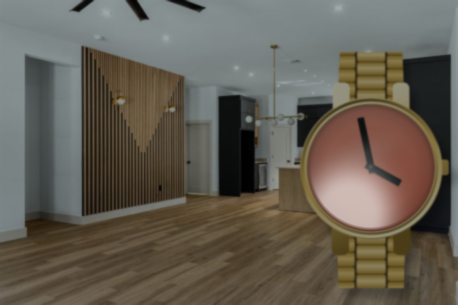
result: 3.58
